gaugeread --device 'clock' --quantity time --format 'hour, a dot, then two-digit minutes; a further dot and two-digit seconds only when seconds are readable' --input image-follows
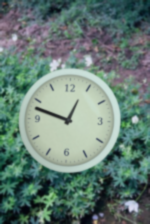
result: 12.48
